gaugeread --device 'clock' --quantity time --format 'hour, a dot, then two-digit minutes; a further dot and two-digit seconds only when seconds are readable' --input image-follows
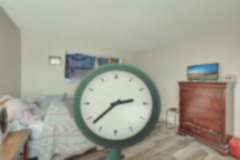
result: 2.38
